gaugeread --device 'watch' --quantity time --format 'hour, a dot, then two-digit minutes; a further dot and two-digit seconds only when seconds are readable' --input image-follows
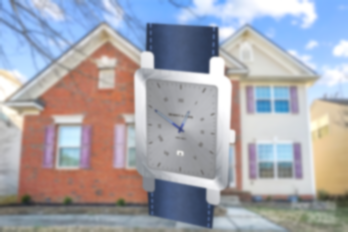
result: 12.50
